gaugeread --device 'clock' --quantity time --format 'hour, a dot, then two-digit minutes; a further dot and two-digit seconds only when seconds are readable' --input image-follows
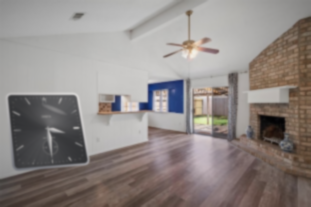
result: 3.30
